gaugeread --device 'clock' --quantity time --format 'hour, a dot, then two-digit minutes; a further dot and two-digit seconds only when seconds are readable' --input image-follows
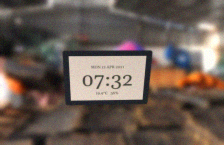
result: 7.32
